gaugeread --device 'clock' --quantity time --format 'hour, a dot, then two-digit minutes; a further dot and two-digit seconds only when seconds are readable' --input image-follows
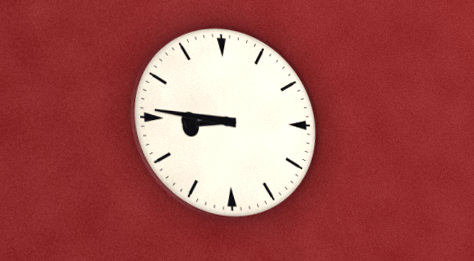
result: 8.46
